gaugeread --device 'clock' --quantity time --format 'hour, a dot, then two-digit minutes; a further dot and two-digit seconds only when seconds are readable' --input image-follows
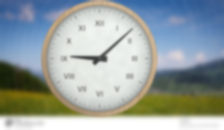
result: 9.08
